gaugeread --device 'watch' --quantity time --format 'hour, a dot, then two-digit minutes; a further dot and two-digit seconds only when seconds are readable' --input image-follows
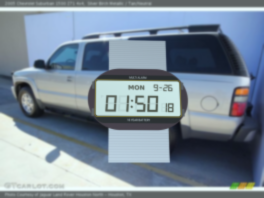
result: 1.50
